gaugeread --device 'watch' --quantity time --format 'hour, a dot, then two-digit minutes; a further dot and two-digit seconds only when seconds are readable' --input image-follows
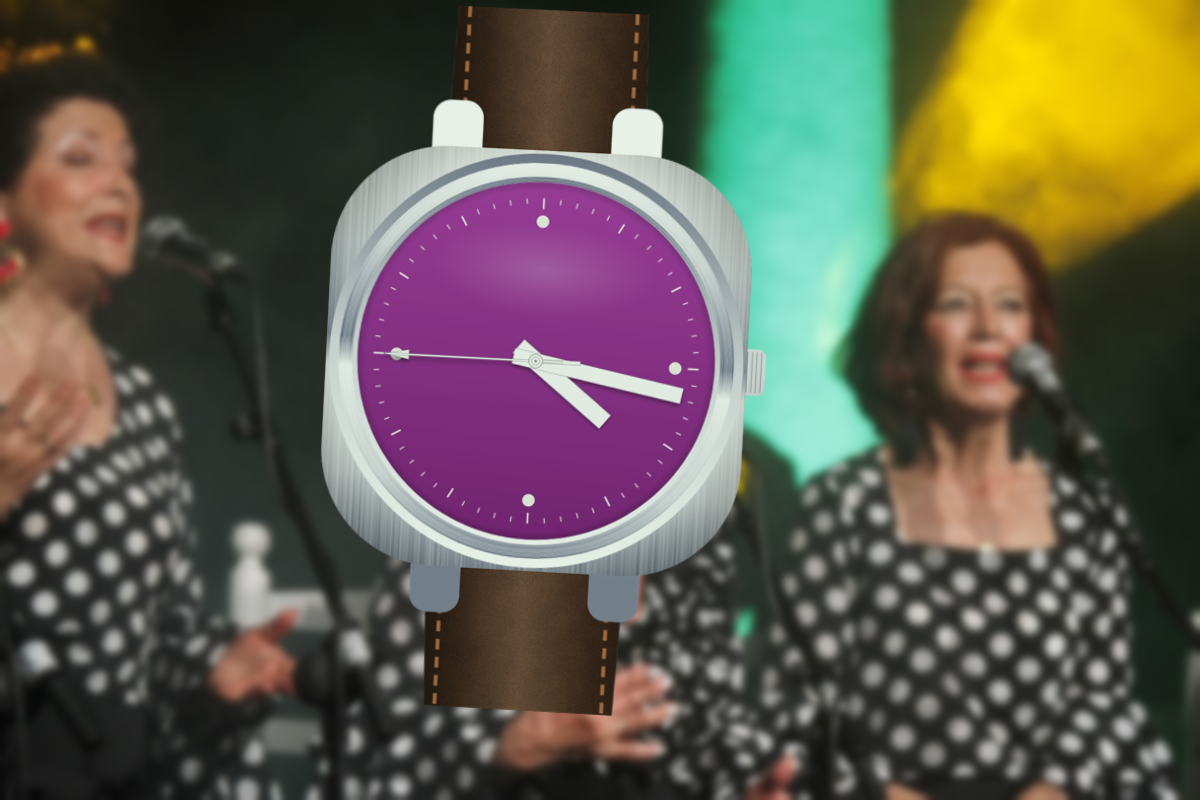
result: 4.16.45
